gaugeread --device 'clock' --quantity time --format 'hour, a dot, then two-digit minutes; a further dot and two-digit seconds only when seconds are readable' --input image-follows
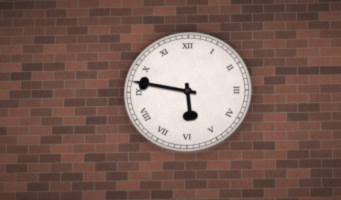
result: 5.47
